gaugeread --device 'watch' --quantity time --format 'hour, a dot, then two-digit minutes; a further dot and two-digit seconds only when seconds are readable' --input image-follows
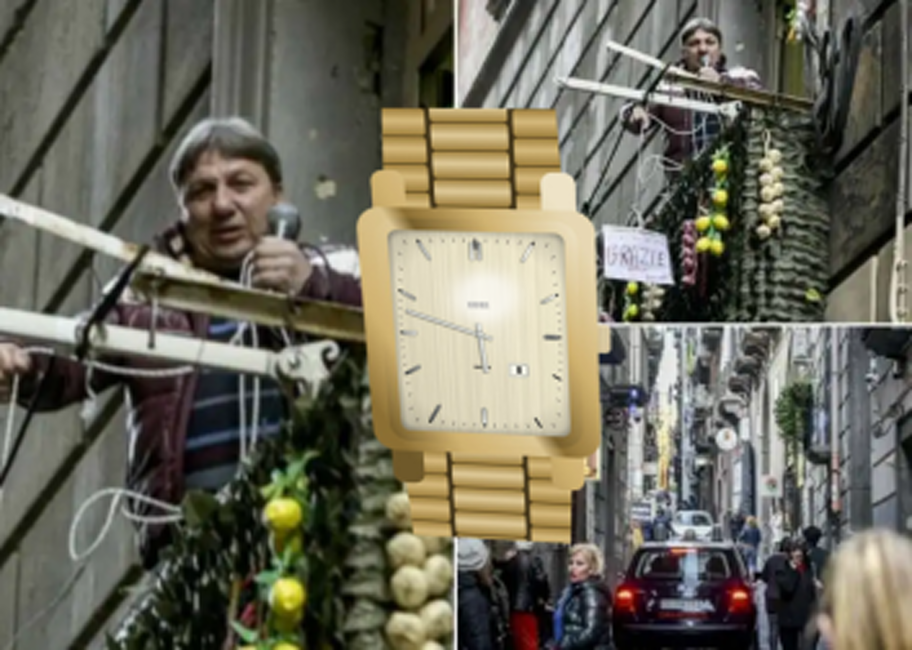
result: 5.48
